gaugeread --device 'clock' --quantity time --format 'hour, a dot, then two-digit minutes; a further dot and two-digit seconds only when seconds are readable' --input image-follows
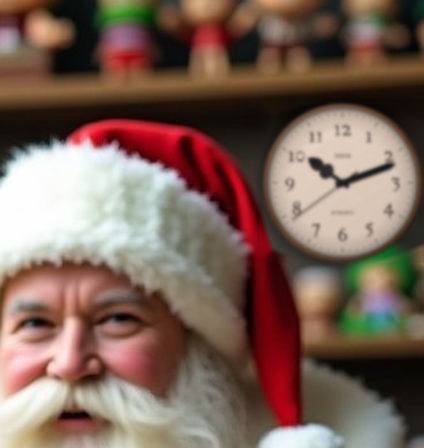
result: 10.11.39
